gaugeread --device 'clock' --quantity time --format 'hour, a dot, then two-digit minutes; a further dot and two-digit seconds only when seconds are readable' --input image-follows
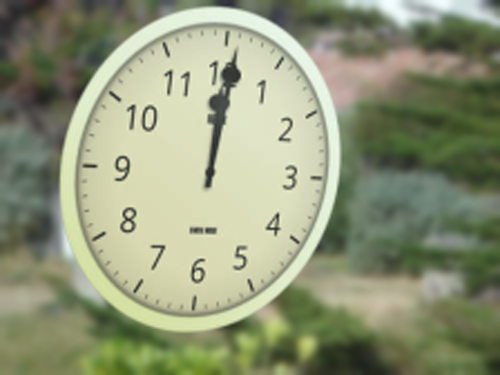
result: 12.01
